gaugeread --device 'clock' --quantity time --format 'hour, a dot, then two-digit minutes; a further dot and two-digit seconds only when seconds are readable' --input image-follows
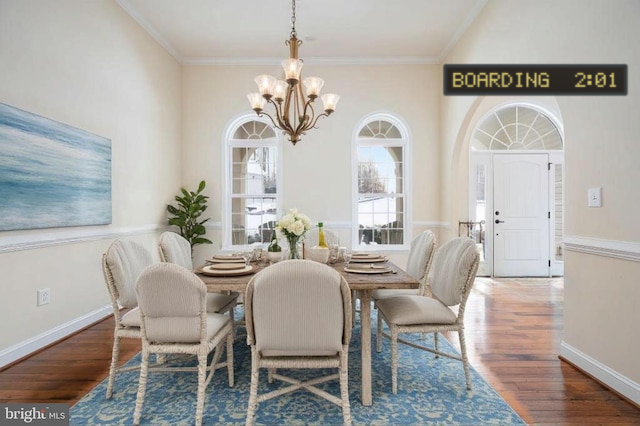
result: 2.01
